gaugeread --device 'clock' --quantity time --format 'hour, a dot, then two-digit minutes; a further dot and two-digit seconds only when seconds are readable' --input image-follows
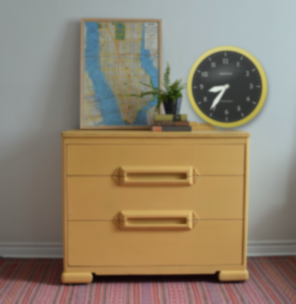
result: 8.36
